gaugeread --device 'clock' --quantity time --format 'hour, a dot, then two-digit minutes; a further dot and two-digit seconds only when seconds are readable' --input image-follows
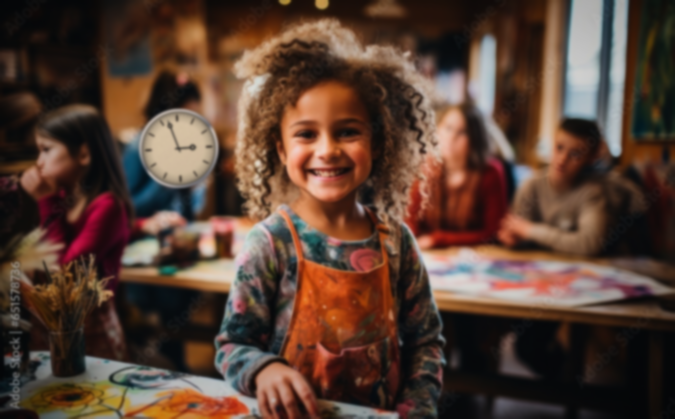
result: 2.57
